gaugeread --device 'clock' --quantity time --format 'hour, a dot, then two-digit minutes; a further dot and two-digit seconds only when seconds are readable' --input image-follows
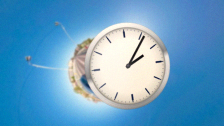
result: 2.06
